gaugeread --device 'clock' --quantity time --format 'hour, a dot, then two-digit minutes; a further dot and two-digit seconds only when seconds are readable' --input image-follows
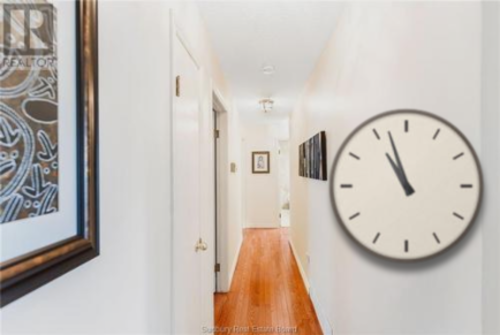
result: 10.57
